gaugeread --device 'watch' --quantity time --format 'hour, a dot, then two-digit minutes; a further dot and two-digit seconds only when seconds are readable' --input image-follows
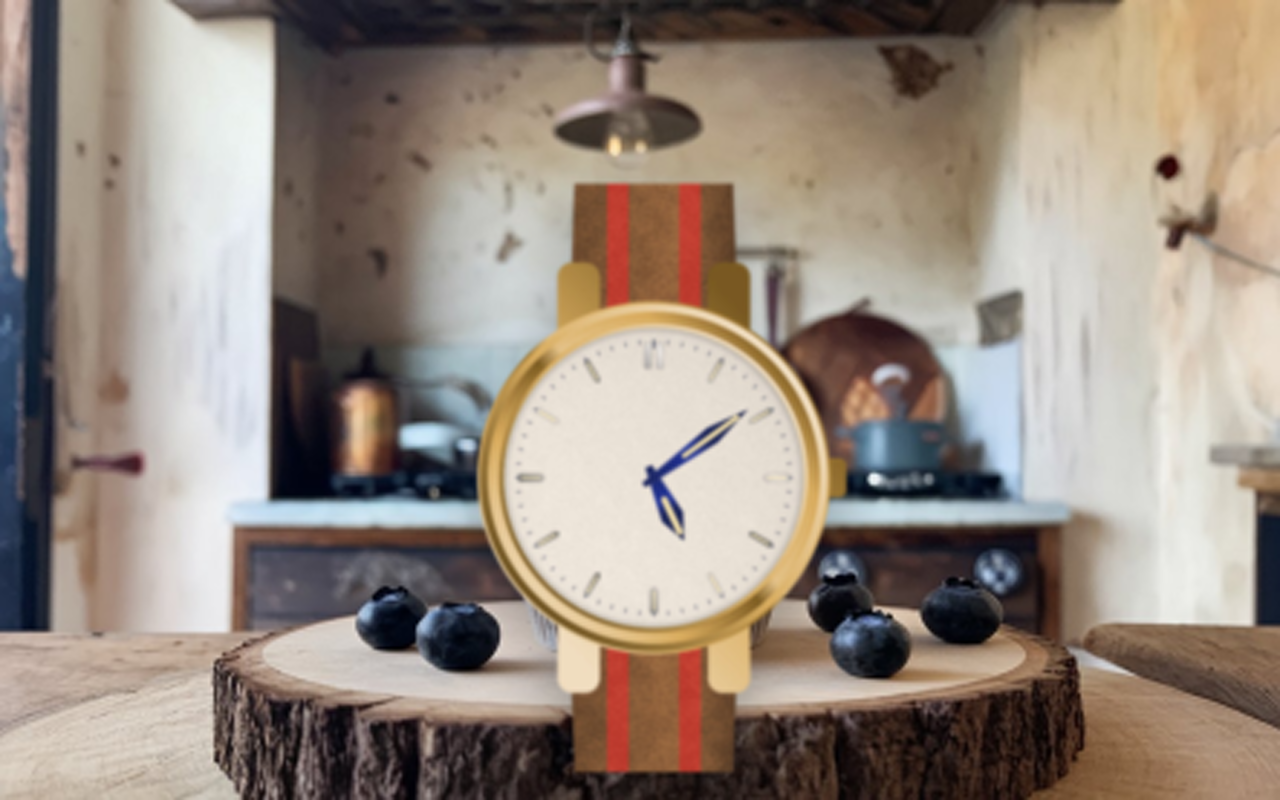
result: 5.09
